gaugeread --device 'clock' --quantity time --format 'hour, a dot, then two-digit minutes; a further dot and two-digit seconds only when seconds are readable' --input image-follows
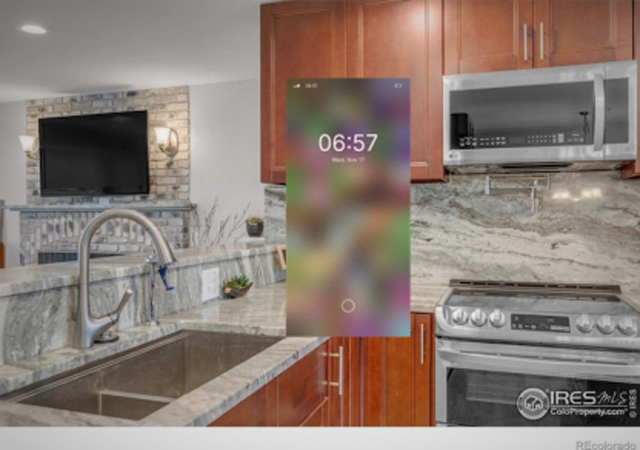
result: 6.57
